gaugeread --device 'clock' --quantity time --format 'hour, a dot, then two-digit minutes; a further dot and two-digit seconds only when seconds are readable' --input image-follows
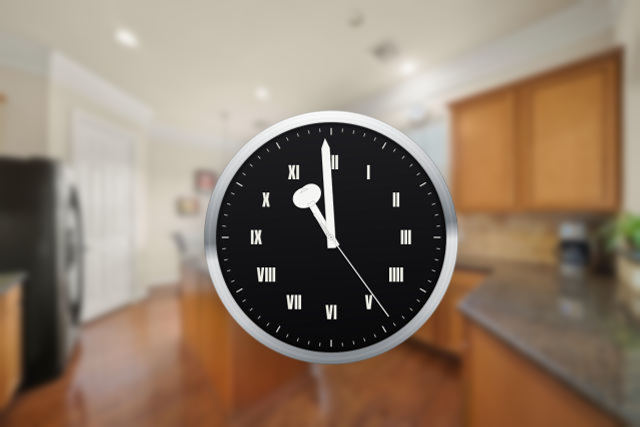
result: 10.59.24
